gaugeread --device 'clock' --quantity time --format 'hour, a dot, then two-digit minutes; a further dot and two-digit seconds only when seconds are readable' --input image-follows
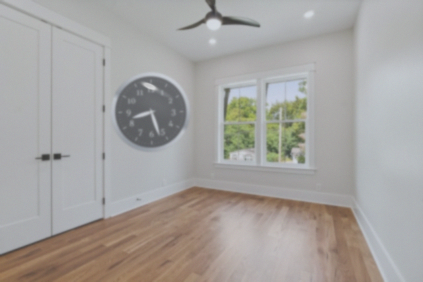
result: 8.27
